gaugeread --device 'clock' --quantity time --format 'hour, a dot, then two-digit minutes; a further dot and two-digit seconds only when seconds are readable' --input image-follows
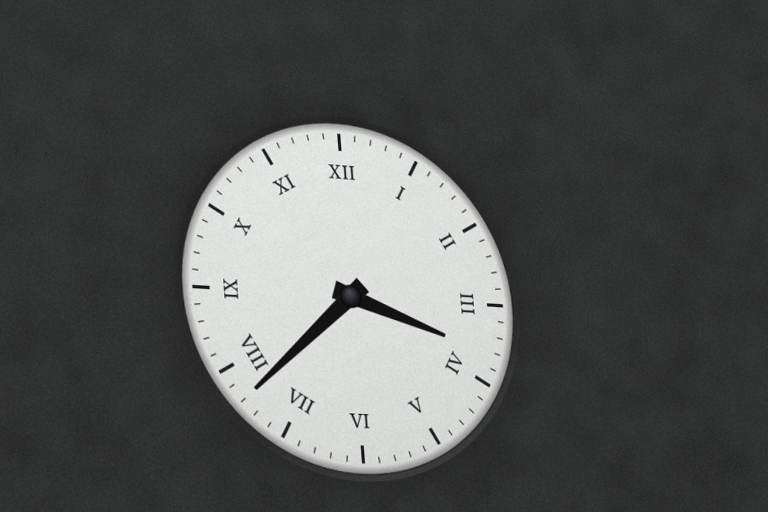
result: 3.38
